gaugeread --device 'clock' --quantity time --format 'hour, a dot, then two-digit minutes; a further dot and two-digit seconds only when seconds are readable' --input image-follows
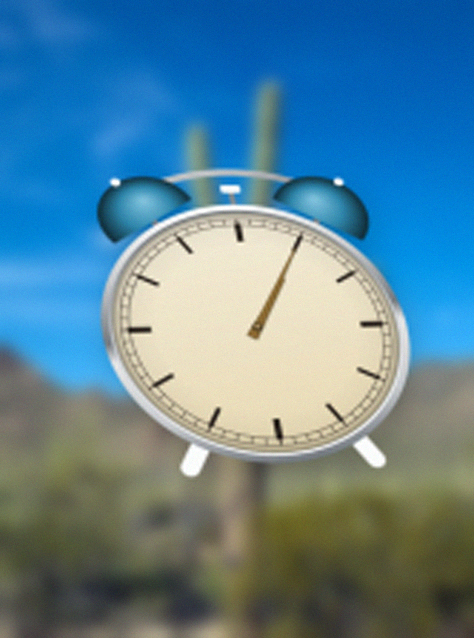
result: 1.05
